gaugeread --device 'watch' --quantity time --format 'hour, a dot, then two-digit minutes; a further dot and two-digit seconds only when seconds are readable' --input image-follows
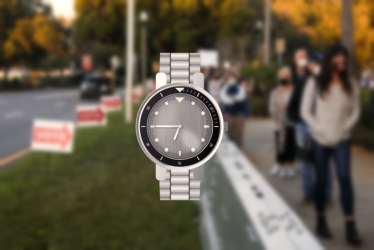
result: 6.45
